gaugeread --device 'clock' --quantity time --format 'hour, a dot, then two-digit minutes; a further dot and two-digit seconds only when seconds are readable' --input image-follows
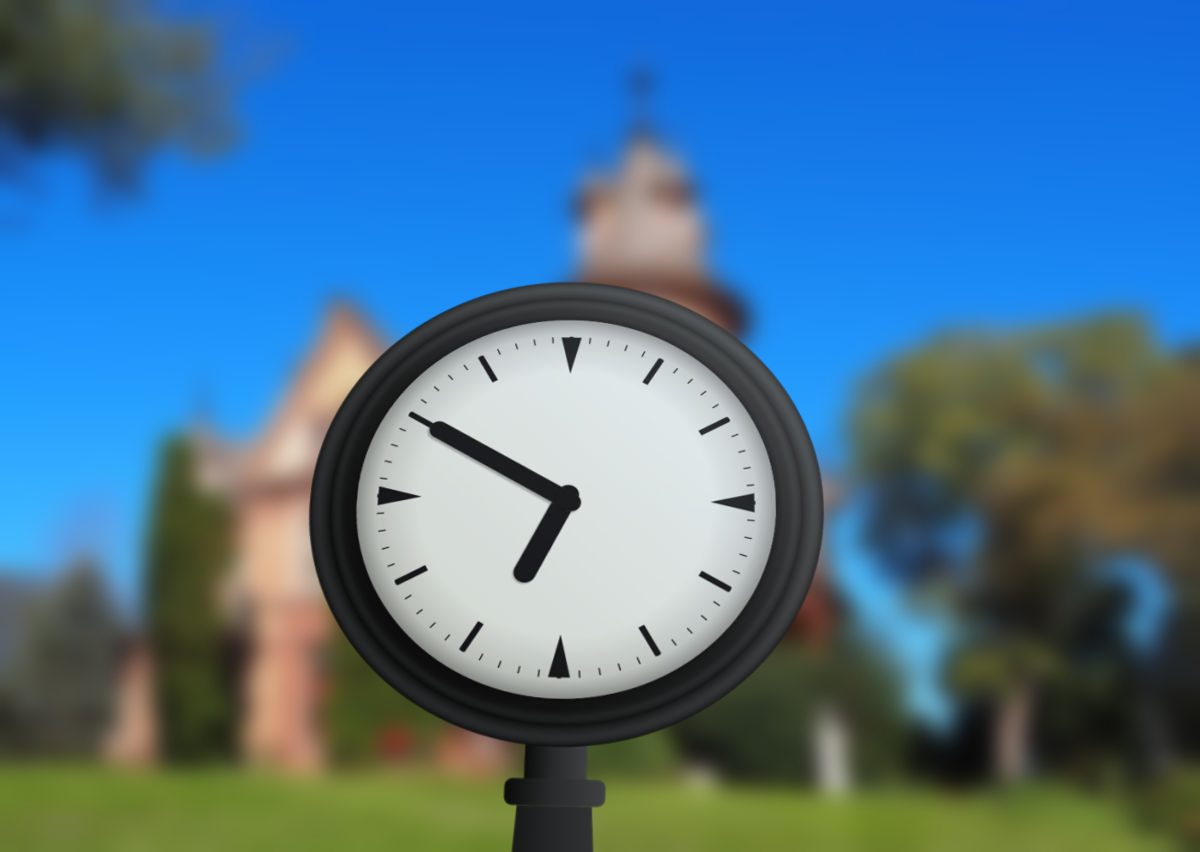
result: 6.50
